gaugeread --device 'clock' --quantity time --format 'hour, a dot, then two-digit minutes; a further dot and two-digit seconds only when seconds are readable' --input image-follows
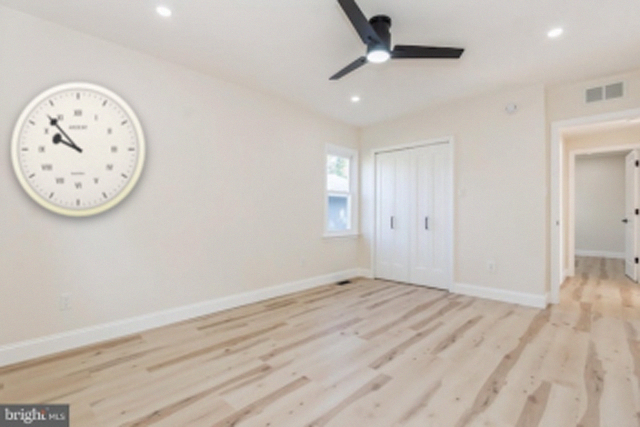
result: 9.53
